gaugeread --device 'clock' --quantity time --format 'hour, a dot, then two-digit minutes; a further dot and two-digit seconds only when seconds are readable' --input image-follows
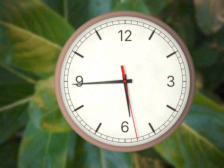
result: 5.44.28
